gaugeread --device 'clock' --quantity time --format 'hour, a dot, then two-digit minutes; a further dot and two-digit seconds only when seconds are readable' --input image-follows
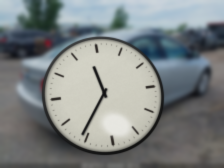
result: 11.36
